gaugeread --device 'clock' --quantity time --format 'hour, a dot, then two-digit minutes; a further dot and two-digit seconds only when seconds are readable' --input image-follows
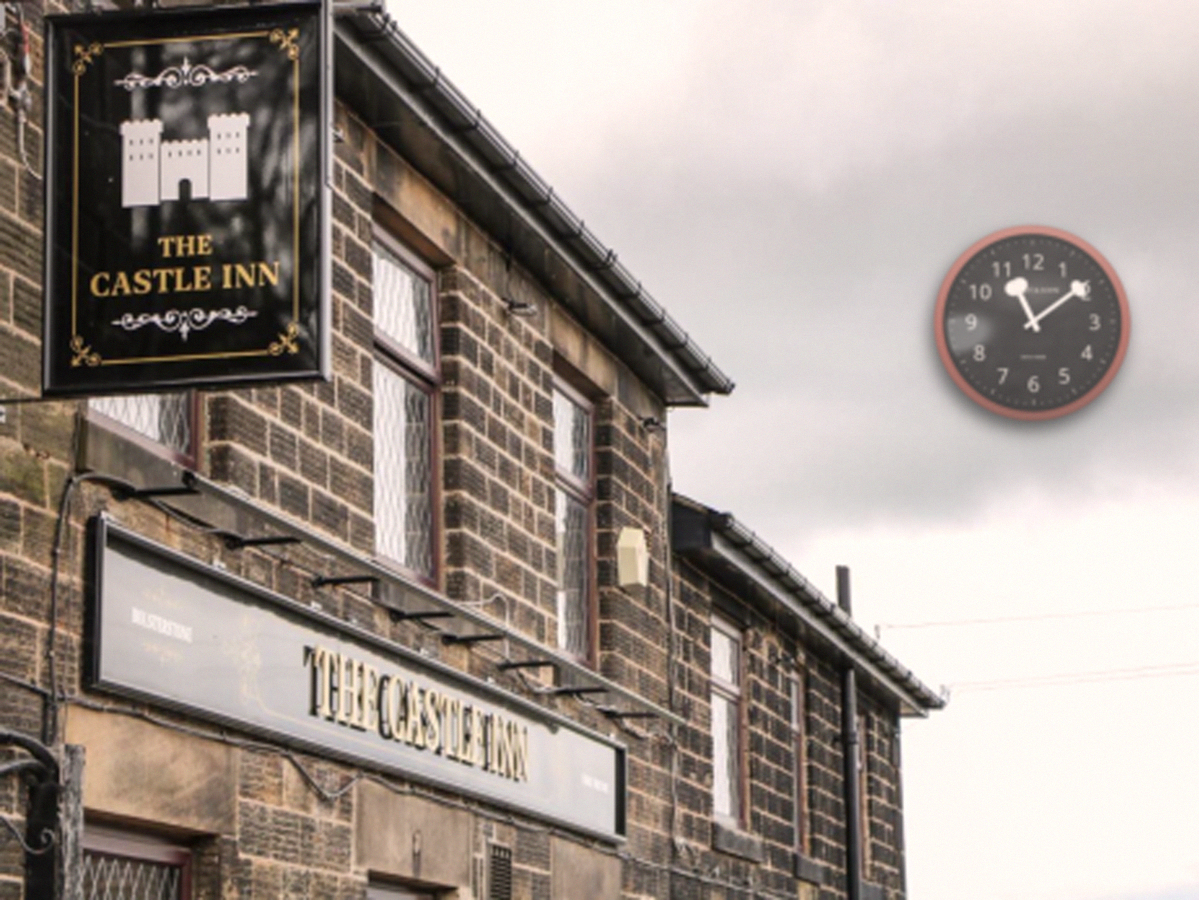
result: 11.09
